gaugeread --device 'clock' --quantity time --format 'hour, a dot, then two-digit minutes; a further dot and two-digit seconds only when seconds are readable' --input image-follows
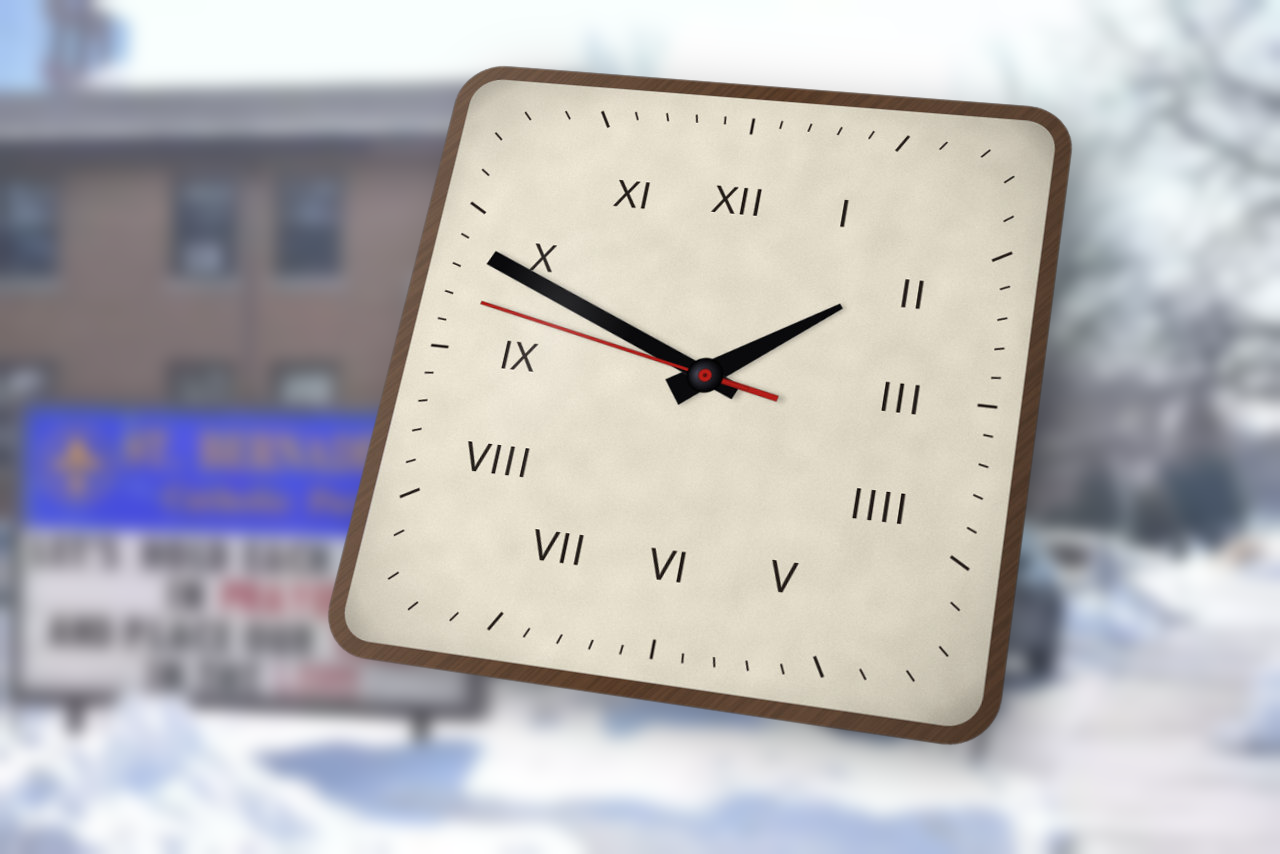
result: 1.48.47
